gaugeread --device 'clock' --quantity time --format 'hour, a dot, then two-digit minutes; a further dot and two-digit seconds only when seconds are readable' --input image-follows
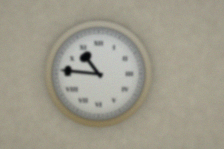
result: 10.46
